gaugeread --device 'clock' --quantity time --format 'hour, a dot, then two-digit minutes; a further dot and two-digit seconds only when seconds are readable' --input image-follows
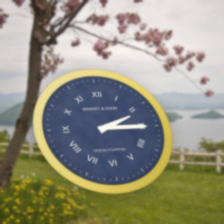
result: 2.15
